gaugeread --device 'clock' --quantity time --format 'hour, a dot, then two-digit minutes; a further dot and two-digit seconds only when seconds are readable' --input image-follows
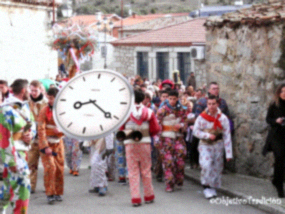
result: 8.21
